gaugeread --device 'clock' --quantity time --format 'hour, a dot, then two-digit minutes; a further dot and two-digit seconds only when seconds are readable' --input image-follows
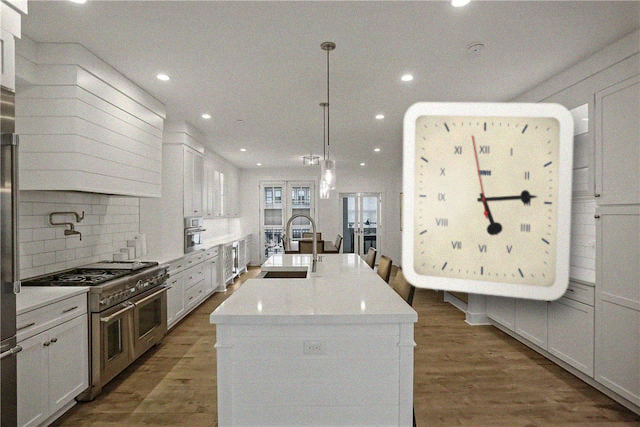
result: 5.13.58
